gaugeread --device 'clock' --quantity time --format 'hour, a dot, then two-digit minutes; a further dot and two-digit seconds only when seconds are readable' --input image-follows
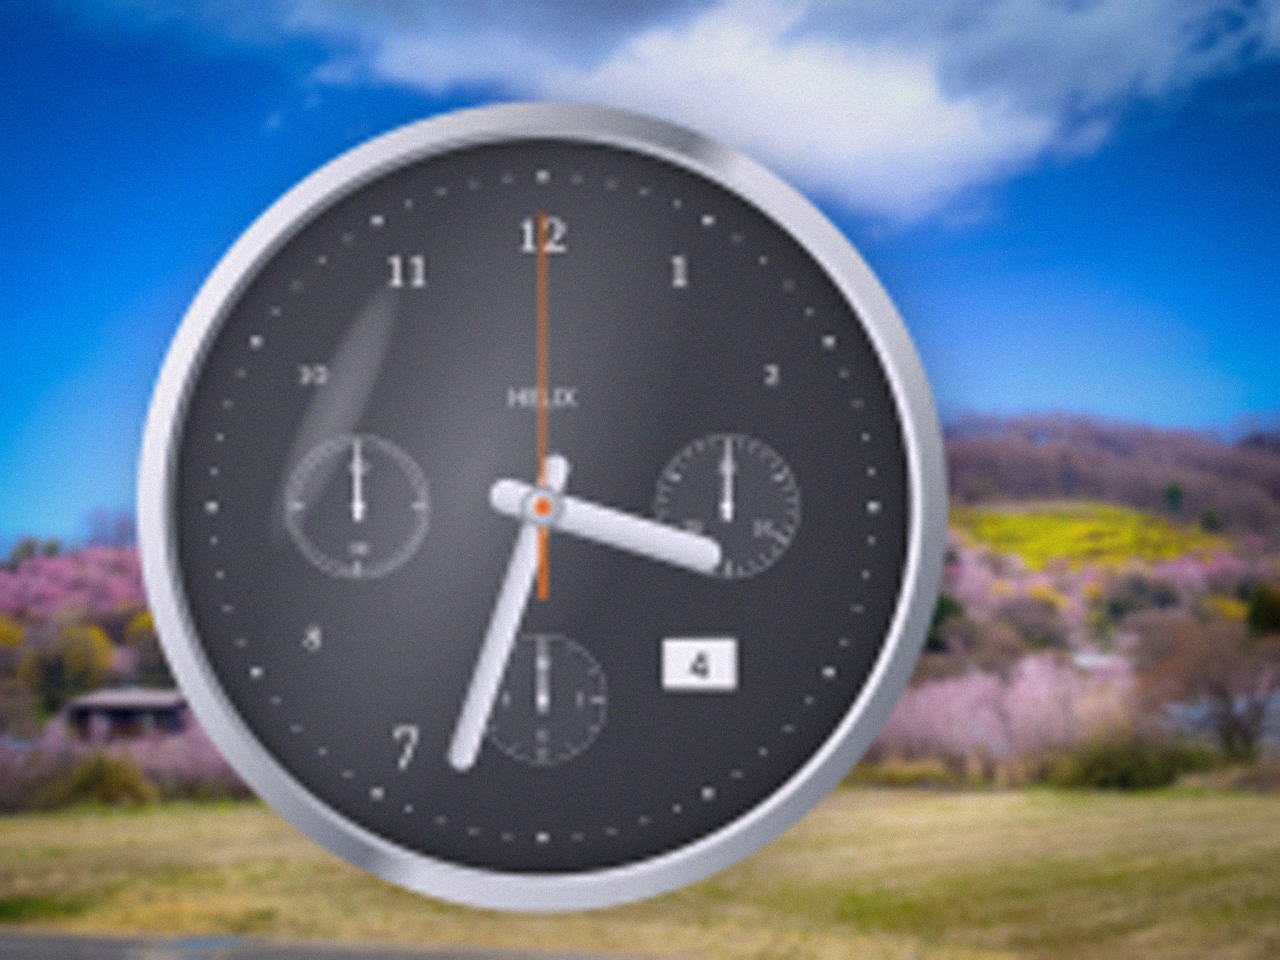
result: 3.33
